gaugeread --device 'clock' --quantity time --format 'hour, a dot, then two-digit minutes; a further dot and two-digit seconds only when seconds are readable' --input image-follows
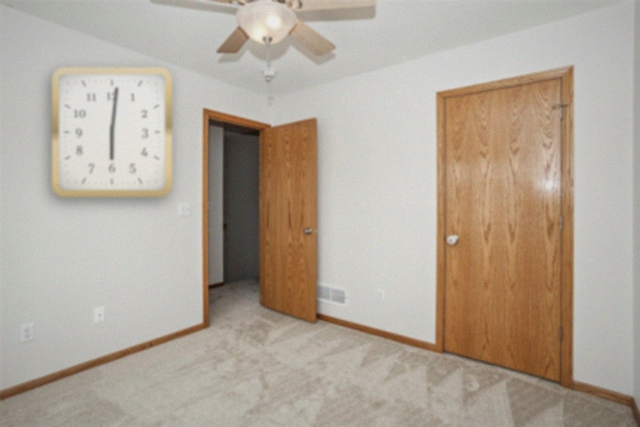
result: 6.01
